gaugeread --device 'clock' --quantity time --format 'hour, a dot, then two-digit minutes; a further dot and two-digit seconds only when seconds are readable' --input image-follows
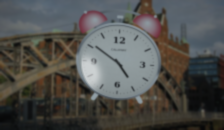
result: 4.51
